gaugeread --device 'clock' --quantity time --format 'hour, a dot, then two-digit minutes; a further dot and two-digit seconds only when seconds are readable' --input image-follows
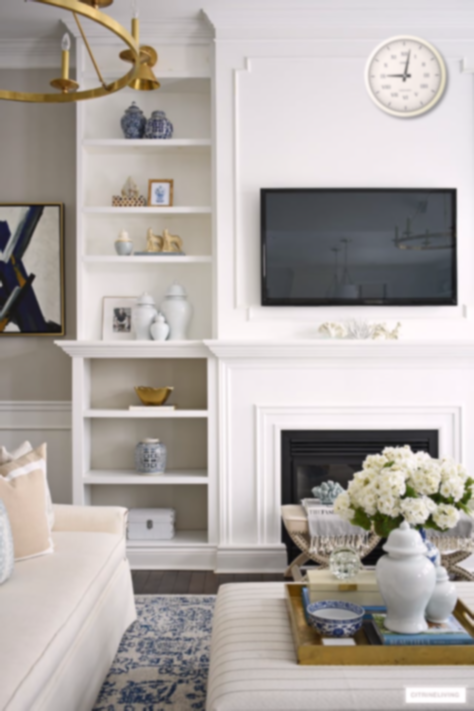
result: 9.02
